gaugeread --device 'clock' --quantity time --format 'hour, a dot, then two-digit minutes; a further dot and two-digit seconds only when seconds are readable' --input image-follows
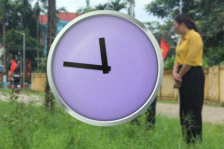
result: 11.46
